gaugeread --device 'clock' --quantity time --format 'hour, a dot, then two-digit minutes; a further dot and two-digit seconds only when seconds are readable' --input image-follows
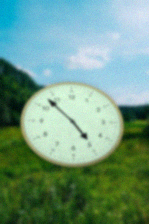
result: 4.53
